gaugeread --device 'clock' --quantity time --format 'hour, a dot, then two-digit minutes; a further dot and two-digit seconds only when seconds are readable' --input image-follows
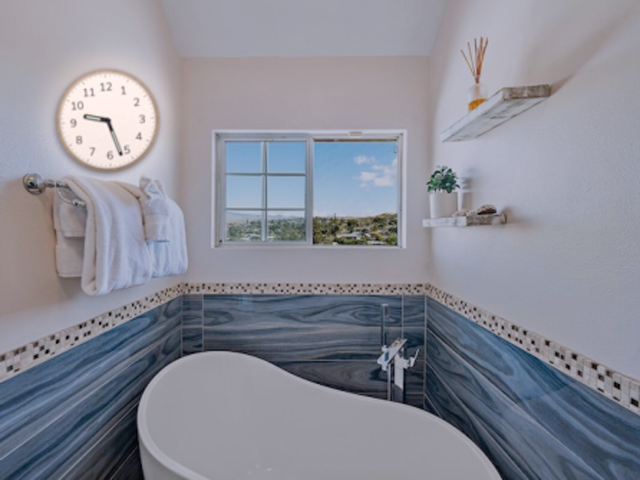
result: 9.27
